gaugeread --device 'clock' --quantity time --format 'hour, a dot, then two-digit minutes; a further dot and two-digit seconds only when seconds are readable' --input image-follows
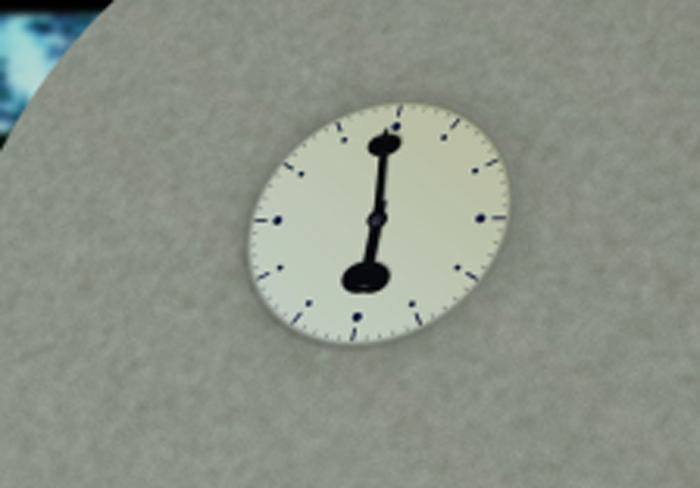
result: 5.59
